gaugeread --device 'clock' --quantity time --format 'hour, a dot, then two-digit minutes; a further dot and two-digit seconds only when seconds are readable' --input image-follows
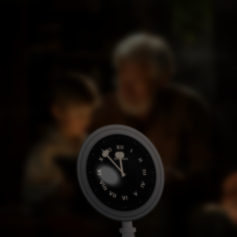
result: 11.53
